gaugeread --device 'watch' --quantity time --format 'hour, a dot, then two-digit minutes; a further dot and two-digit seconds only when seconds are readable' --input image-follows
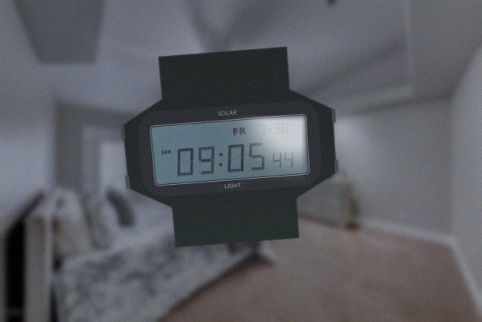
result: 9.05.44
